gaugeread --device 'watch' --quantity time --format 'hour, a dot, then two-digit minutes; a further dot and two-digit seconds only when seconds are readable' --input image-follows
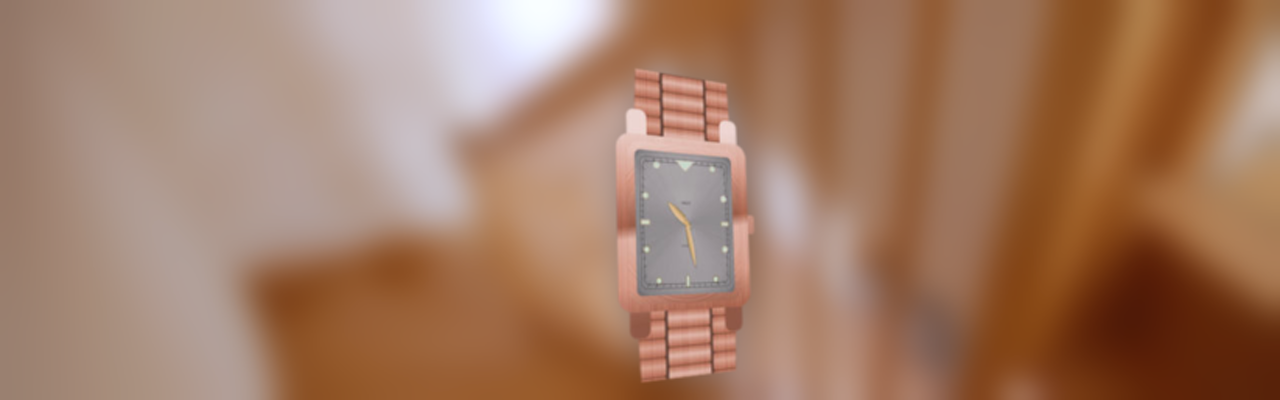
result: 10.28
